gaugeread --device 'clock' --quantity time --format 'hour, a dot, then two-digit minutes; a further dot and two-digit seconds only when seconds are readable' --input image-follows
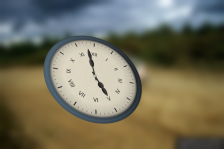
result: 4.58
